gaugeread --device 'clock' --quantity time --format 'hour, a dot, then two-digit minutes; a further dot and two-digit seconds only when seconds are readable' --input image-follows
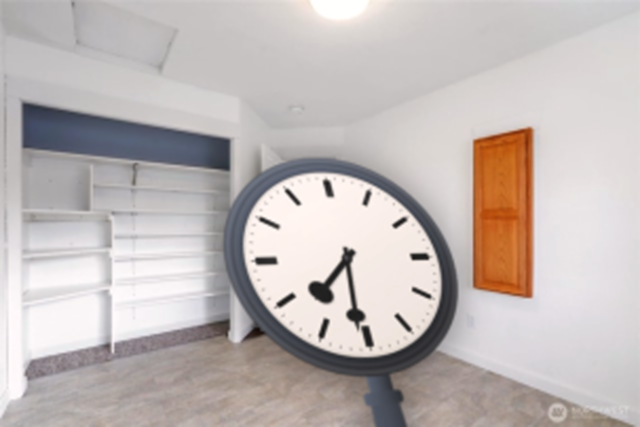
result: 7.31
